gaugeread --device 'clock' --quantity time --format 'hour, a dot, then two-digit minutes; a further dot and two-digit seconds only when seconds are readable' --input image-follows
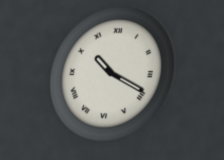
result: 10.19
